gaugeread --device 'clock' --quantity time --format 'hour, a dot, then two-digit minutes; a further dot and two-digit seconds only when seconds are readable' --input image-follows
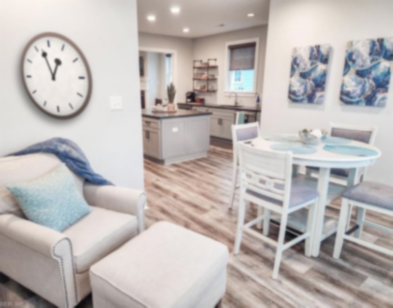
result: 12.57
